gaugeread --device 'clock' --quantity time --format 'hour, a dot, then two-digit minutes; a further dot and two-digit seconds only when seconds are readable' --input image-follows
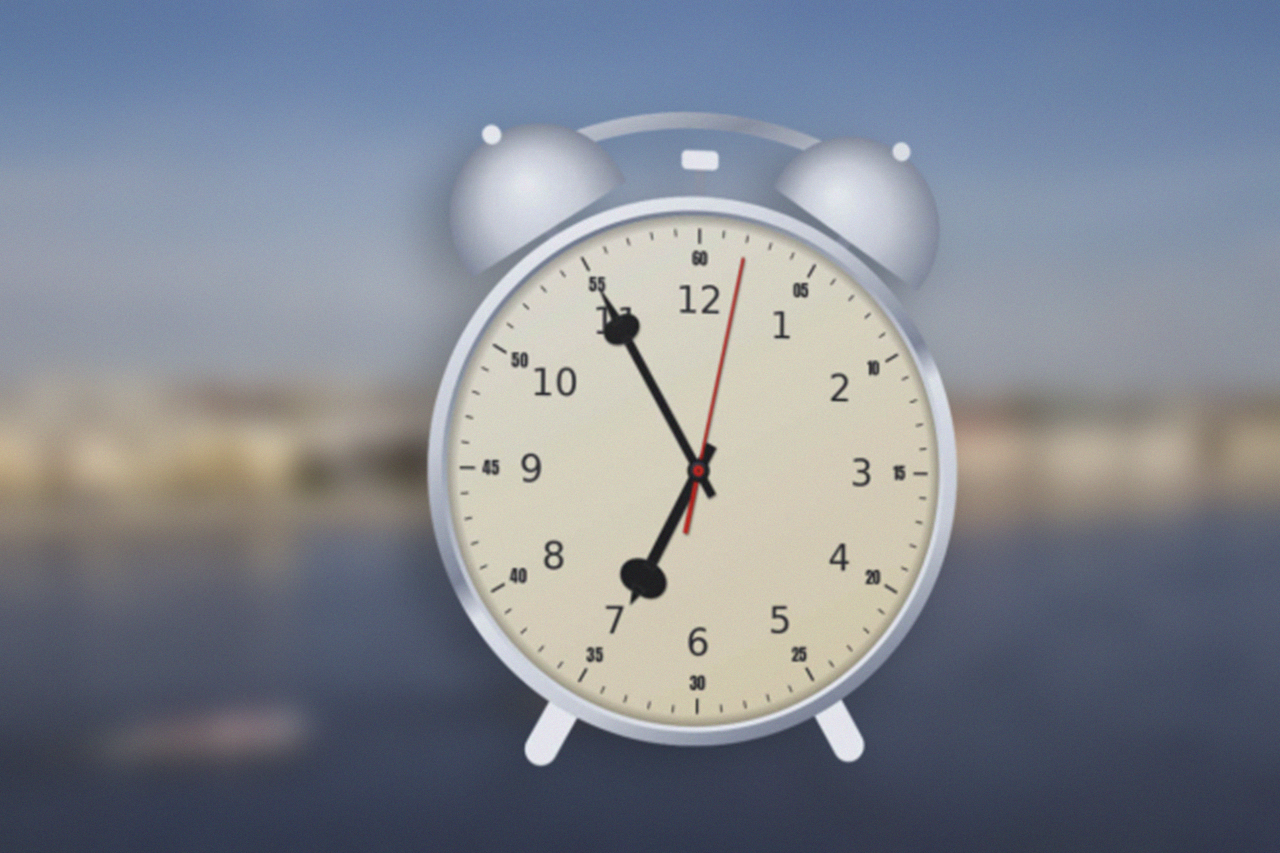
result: 6.55.02
